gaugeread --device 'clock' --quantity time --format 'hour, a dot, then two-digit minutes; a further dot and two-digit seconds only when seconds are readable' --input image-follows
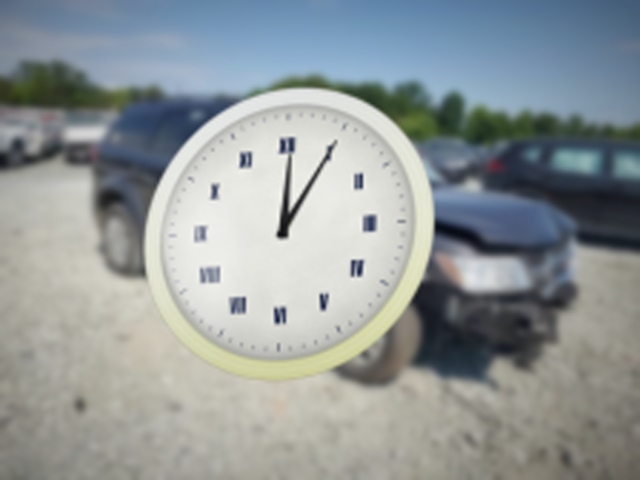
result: 12.05
